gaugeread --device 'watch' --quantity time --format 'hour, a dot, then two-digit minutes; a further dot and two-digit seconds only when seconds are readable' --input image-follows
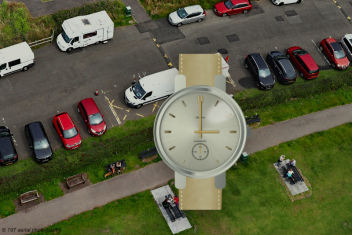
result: 3.00
